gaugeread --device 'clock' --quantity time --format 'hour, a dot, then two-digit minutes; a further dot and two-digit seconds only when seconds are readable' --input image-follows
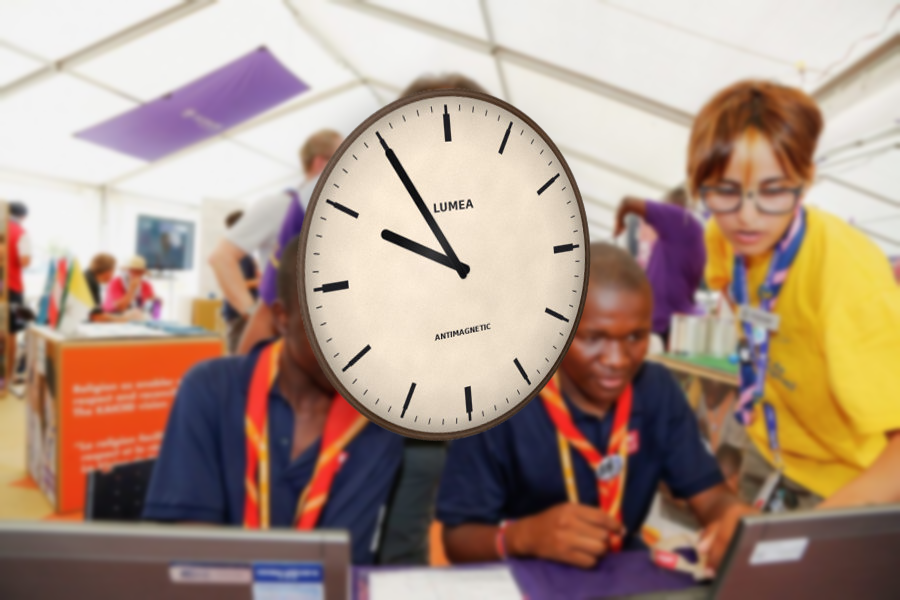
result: 9.55
